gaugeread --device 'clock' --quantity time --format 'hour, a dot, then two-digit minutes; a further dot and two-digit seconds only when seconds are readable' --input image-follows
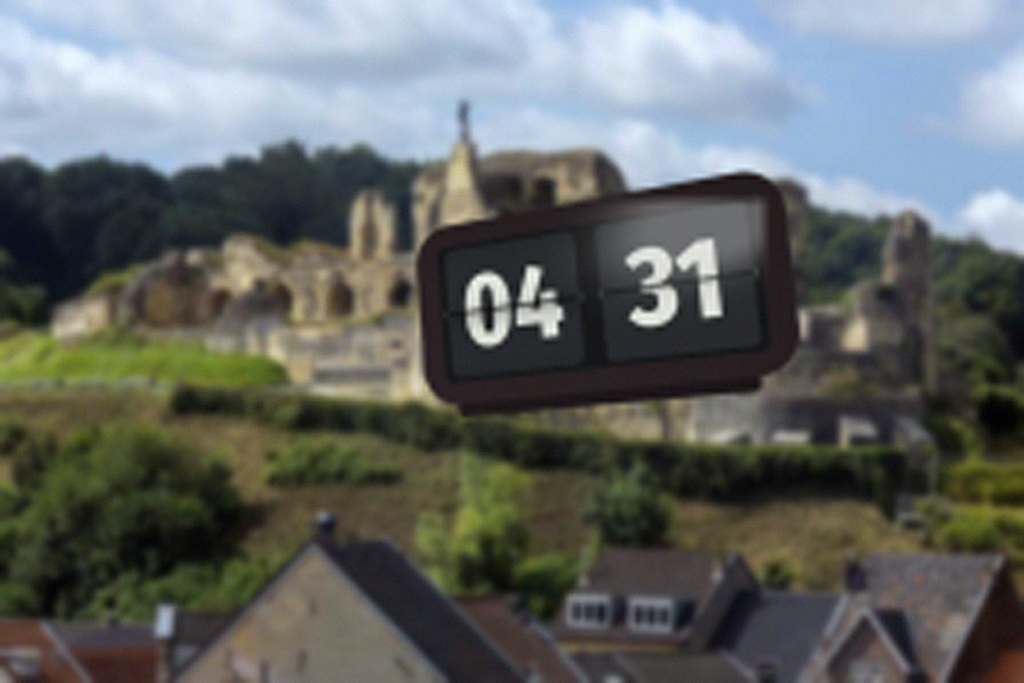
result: 4.31
